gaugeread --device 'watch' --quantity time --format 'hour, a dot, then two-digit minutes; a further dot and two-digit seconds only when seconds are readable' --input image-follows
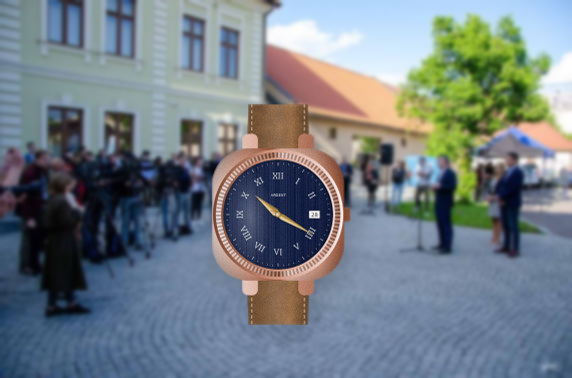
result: 10.20
